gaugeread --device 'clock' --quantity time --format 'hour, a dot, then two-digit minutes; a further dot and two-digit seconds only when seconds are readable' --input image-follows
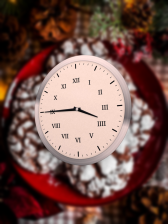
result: 3.45
